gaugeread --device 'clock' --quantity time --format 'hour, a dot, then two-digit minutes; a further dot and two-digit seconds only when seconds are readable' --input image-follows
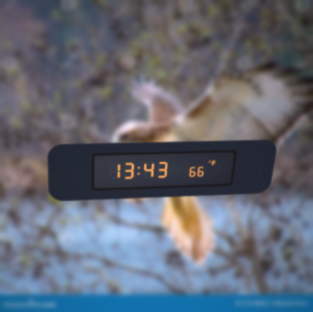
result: 13.43
